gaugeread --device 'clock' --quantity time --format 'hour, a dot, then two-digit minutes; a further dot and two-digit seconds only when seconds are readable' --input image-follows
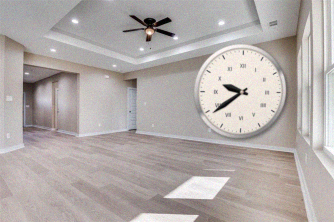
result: 9.39
